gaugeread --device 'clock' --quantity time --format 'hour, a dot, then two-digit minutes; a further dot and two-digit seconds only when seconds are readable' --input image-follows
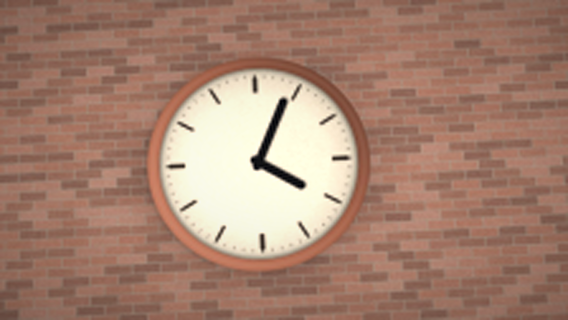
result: 4.04
